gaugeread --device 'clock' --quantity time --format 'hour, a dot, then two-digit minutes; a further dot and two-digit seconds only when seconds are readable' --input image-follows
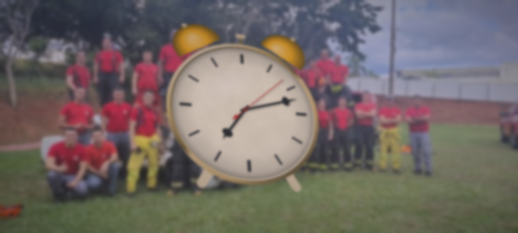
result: 7.12.08
